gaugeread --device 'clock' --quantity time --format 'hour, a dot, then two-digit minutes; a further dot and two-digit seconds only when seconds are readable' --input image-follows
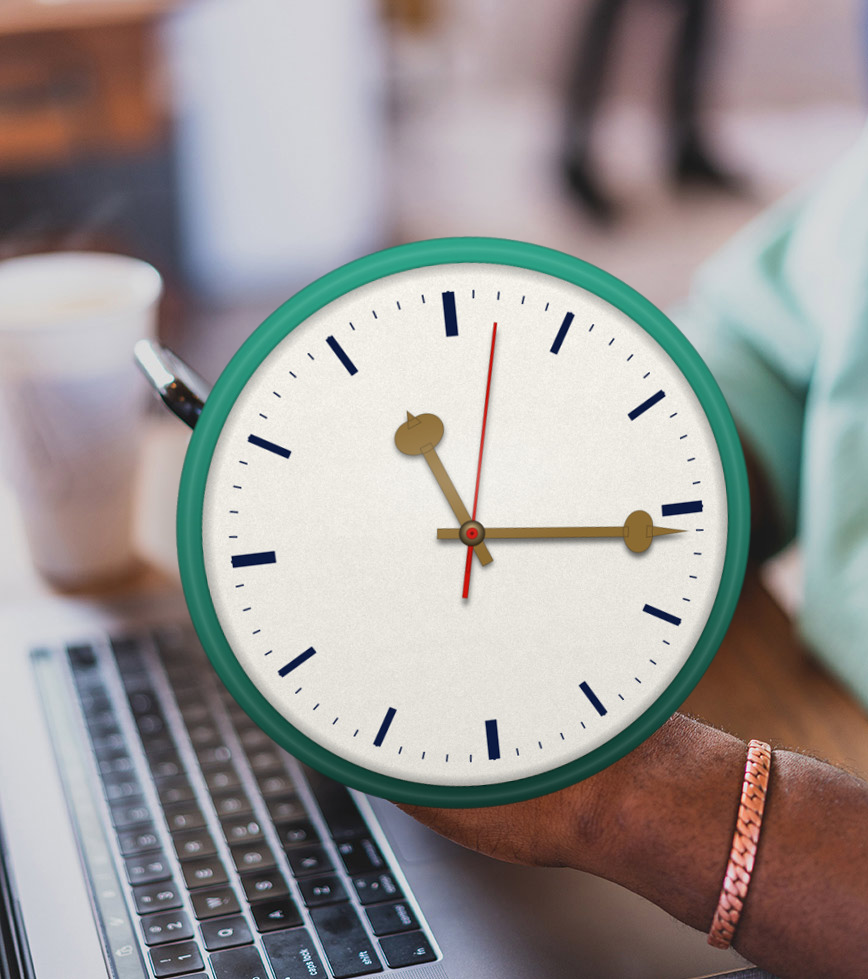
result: 11.16.02
